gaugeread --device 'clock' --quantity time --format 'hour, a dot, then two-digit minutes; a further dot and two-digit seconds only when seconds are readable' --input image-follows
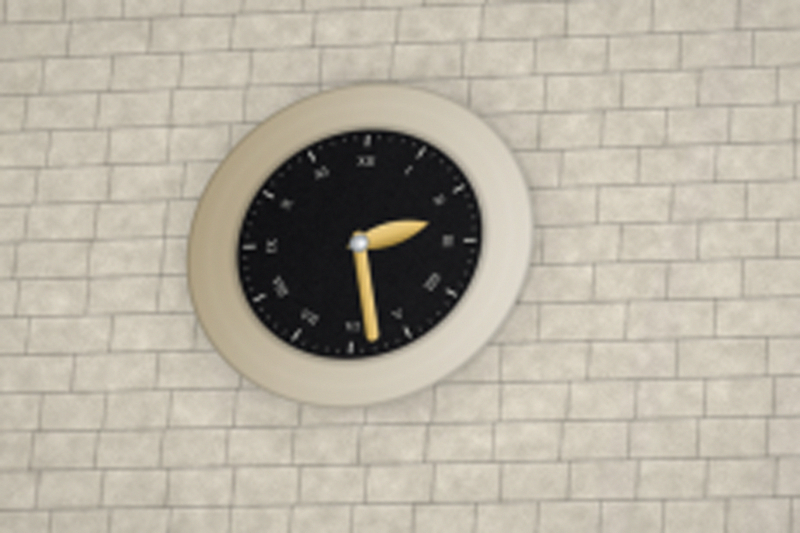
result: 2.28
